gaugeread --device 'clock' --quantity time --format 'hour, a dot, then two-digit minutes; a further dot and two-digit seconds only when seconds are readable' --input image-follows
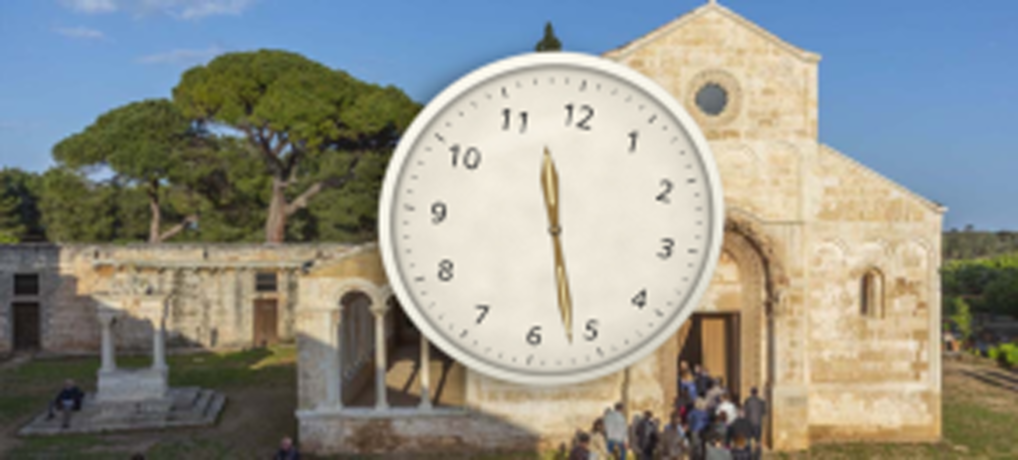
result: 11.27
